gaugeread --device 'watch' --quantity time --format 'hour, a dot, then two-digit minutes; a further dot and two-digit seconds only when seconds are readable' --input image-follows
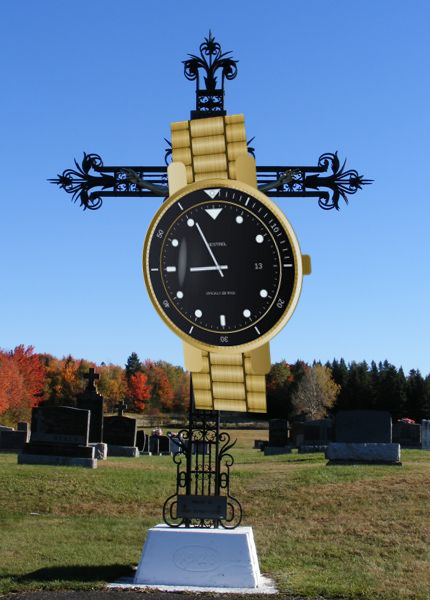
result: 8.56
